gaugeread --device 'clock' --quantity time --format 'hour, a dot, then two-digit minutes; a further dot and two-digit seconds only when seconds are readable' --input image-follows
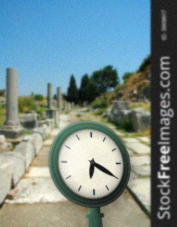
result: 6.20
